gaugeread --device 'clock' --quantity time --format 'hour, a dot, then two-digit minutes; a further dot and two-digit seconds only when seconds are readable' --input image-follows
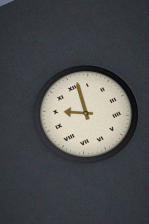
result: 10.02
